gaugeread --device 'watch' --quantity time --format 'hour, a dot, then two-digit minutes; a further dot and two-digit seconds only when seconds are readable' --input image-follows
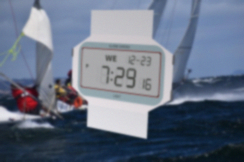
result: 7.29
